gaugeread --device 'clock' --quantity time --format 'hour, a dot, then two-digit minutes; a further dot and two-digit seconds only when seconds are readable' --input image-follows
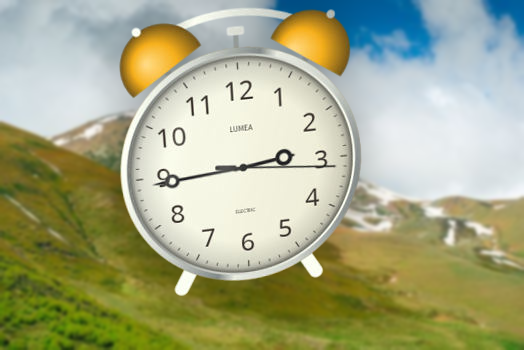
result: 2.44.16
